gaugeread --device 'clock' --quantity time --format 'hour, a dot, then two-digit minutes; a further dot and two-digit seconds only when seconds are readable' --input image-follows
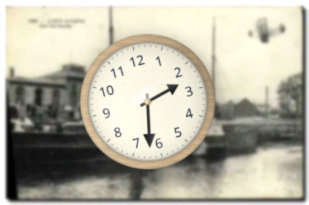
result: 2.32
